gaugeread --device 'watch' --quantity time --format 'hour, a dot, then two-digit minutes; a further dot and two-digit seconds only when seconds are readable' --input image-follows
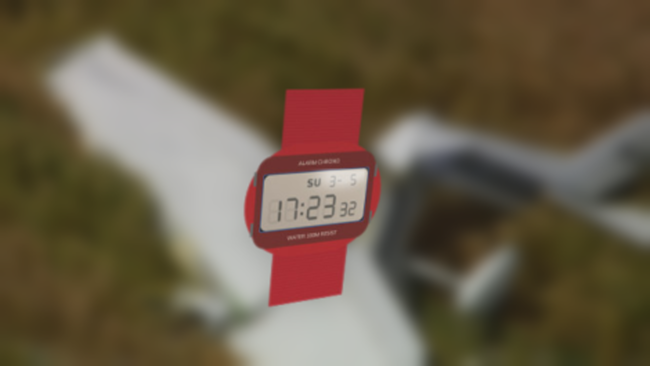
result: 17.23.32
